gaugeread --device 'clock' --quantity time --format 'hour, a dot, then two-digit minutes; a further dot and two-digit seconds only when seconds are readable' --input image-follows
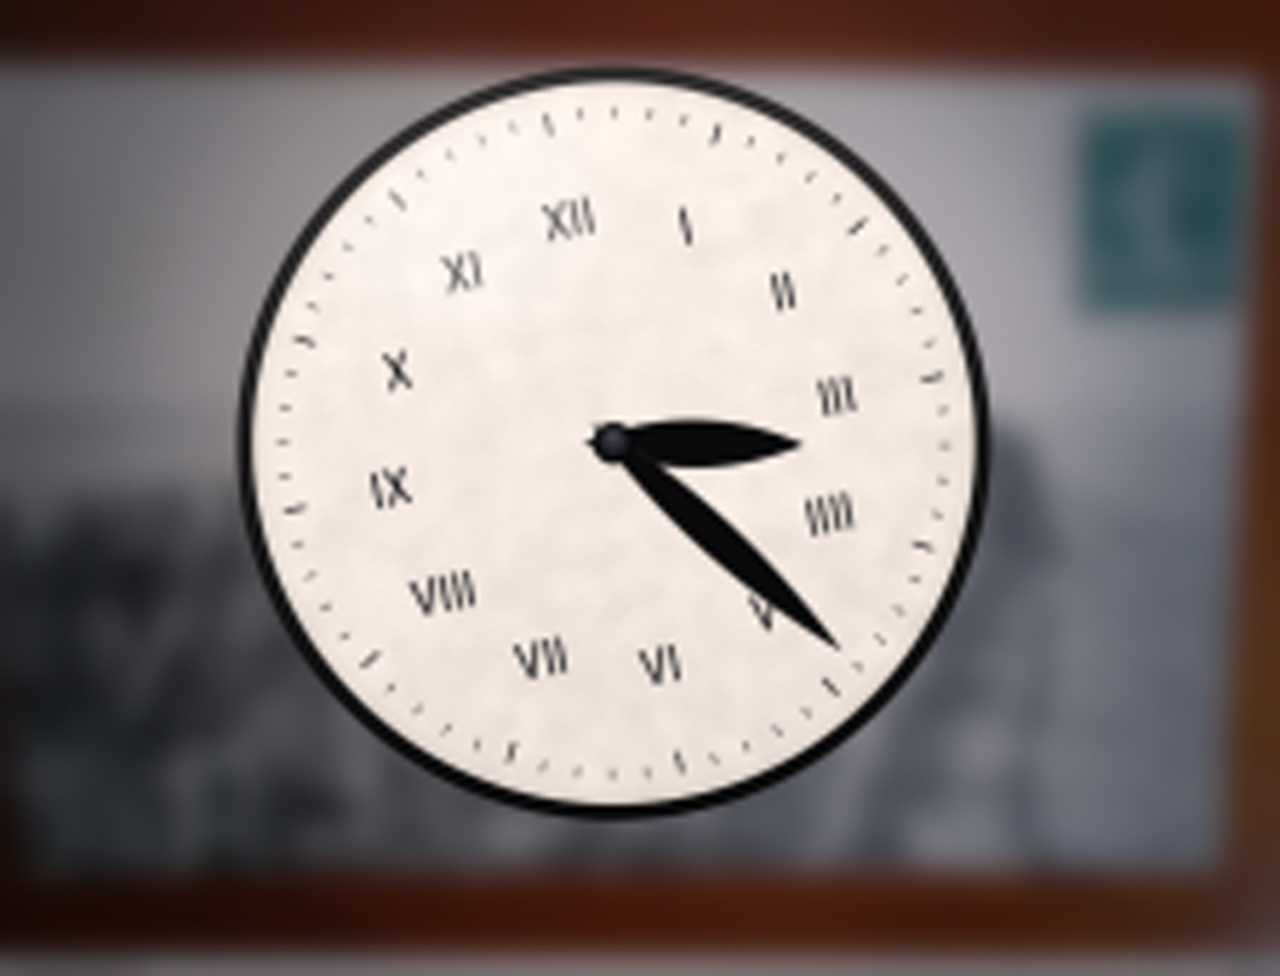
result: 3.24
